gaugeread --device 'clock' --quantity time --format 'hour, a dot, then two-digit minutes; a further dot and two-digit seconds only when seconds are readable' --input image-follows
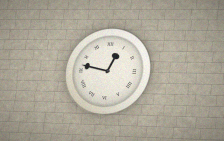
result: 12.47
